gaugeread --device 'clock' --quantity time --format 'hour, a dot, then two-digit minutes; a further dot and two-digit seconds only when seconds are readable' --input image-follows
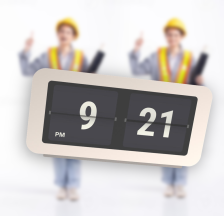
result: 9.21
